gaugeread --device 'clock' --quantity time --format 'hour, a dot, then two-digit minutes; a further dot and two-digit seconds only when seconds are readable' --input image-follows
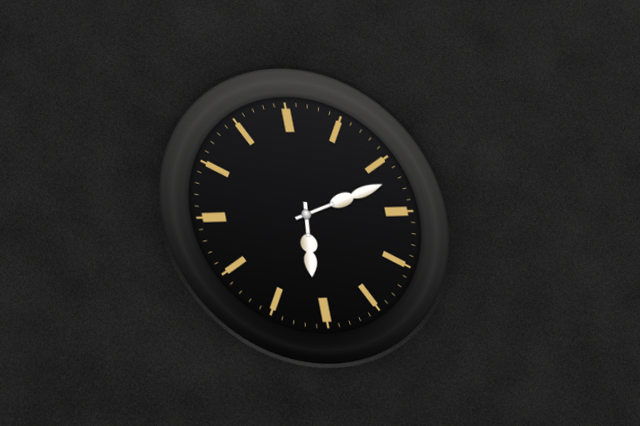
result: 6.12
